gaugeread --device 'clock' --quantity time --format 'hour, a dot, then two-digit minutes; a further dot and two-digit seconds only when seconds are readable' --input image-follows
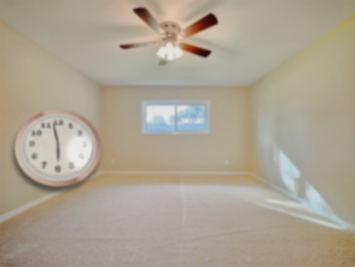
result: 5.58
